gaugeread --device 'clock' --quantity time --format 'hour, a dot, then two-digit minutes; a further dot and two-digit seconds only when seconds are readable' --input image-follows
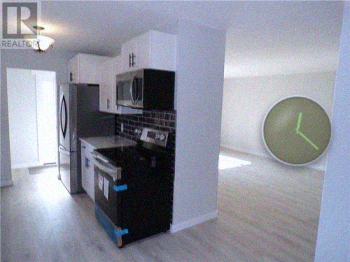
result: 12.22
